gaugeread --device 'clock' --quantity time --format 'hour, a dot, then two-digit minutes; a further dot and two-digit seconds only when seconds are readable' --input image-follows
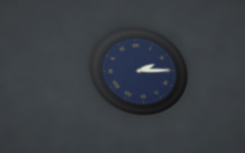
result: 2.15
